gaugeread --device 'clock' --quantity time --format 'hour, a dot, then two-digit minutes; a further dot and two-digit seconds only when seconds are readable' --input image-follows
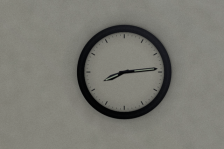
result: 8.14
